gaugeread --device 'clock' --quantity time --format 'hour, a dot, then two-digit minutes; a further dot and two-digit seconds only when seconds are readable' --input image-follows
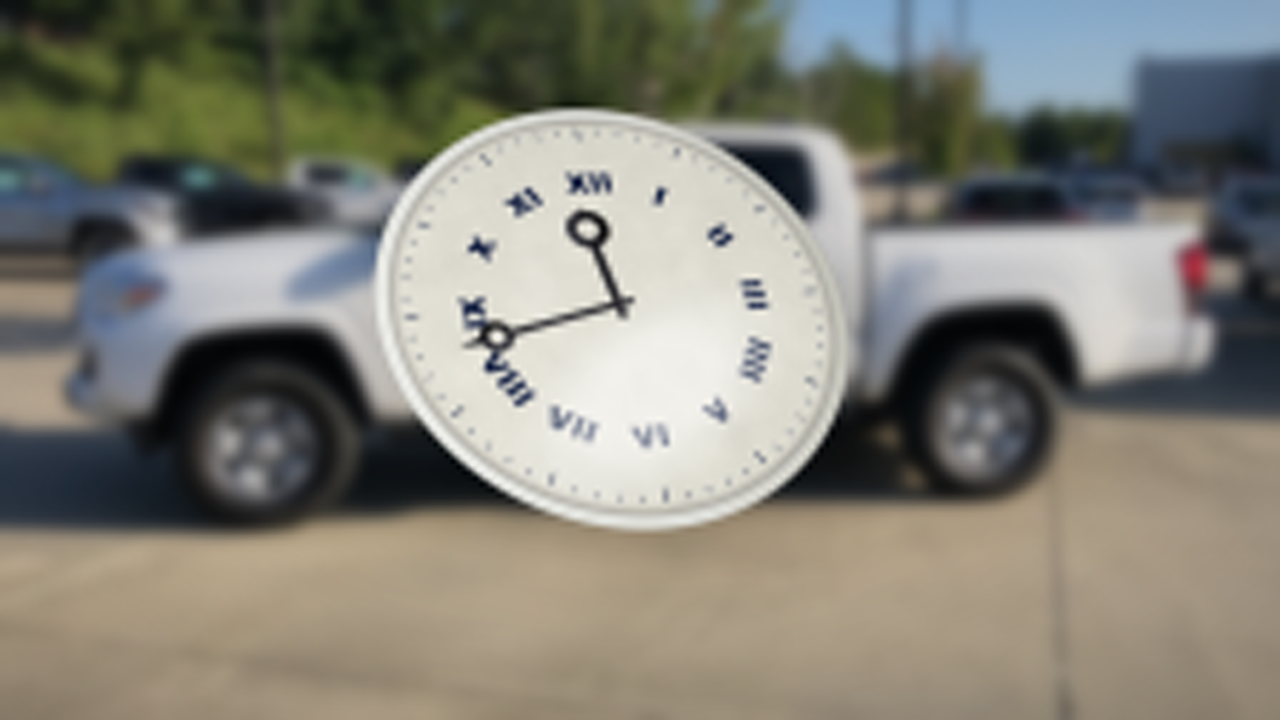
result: 11.43
